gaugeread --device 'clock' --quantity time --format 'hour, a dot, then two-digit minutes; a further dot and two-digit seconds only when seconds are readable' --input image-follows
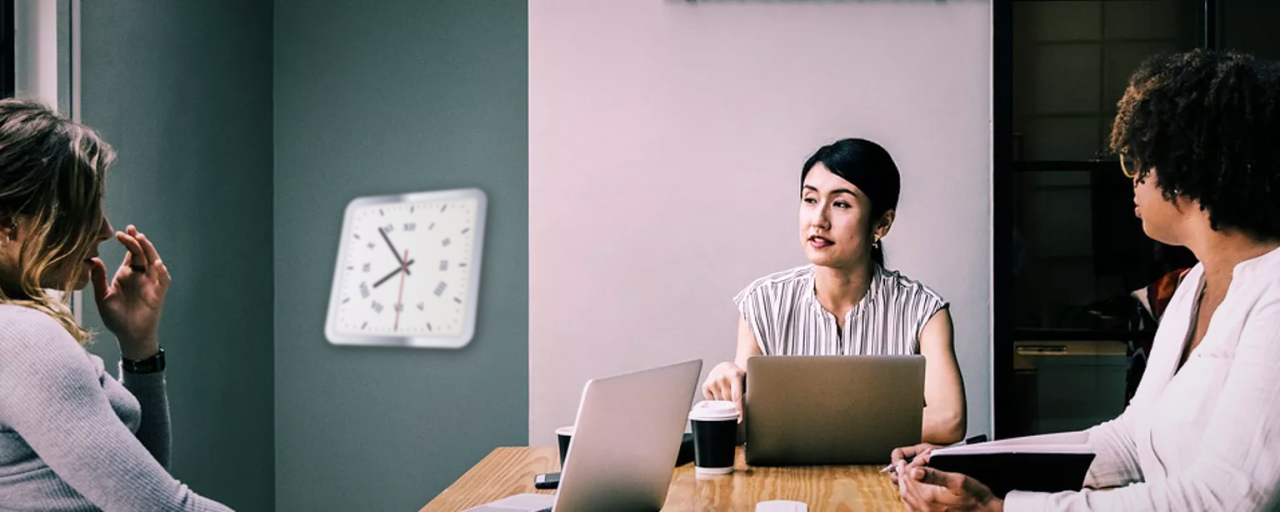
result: 7.53.30
